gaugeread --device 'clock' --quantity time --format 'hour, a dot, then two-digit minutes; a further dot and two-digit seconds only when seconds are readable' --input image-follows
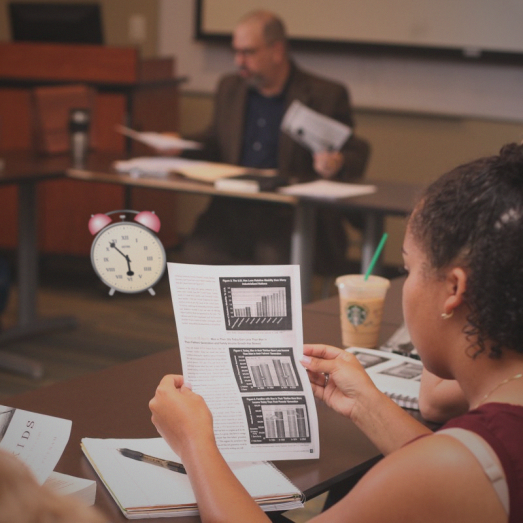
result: 5.53
